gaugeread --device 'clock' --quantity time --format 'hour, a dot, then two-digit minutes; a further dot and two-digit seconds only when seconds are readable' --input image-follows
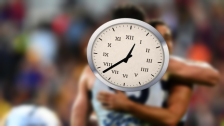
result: 12.38
